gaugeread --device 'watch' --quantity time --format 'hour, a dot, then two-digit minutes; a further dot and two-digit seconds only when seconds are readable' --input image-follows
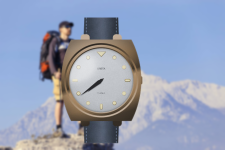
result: 7.39
